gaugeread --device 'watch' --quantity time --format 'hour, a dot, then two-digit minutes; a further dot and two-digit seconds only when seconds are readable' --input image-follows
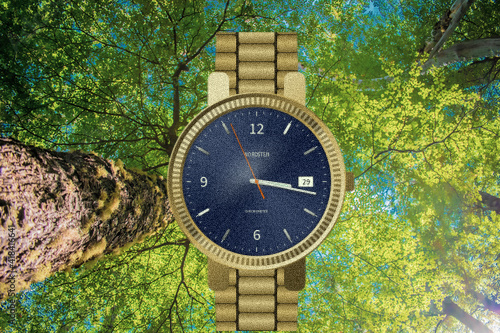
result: 3.16.56
